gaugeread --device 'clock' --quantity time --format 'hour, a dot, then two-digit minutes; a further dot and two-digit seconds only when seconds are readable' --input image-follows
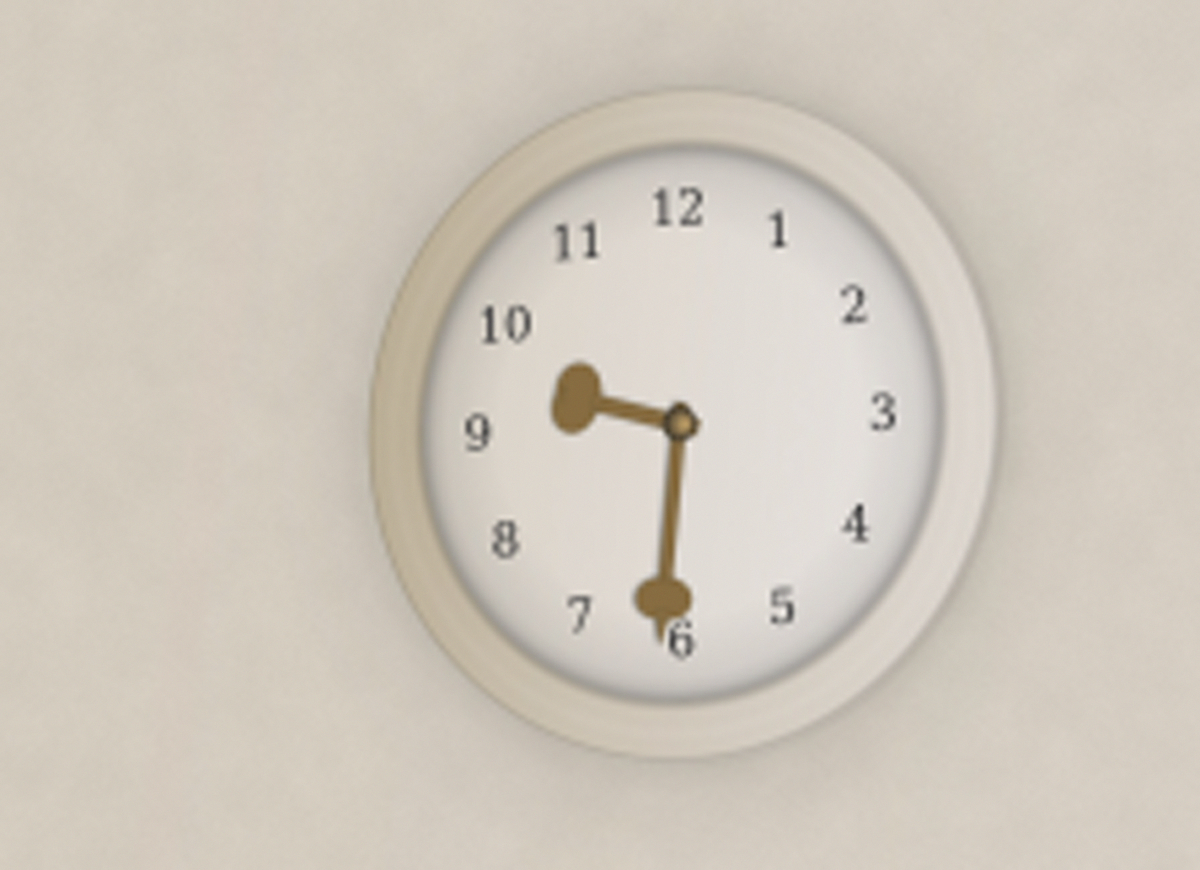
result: 9.31
